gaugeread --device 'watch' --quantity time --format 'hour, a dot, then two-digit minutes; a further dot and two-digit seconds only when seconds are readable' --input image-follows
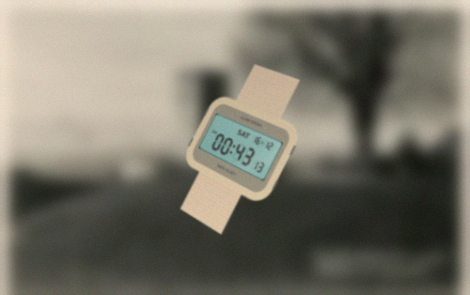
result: 0.43.13
